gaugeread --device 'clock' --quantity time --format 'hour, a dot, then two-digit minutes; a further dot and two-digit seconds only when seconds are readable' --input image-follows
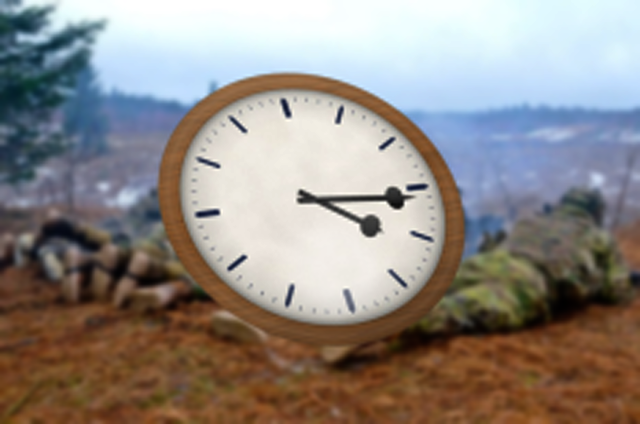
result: 4.16
